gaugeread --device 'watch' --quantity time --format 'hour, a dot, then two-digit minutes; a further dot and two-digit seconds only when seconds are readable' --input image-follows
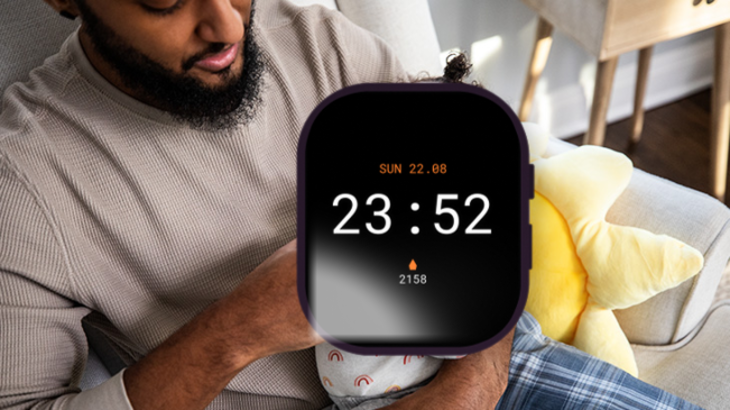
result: 23.52
